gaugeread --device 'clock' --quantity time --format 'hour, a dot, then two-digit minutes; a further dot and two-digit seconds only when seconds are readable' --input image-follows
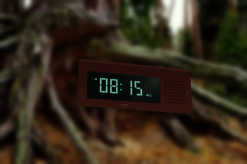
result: 8.15
